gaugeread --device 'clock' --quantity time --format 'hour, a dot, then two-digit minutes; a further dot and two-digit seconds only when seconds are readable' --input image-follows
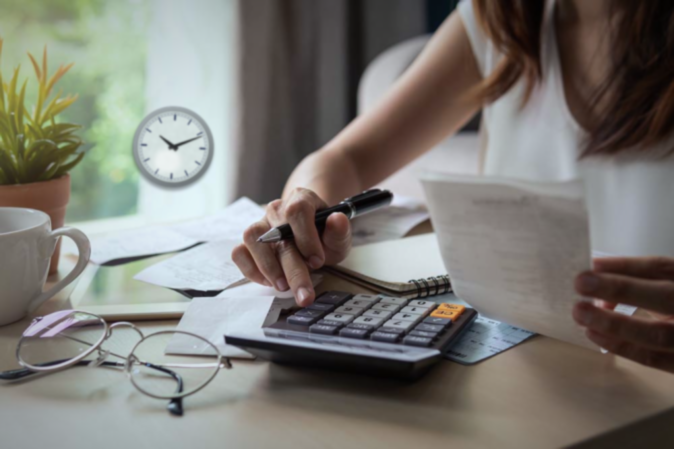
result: 10.11
